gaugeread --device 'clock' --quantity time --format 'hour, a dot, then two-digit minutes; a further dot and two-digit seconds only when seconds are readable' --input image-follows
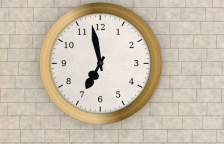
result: 6.58
